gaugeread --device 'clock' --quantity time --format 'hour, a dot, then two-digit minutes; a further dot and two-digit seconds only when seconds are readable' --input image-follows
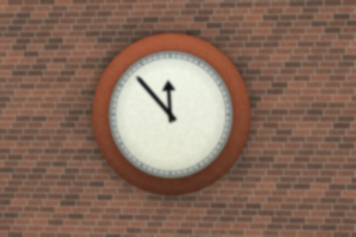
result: 11.53
